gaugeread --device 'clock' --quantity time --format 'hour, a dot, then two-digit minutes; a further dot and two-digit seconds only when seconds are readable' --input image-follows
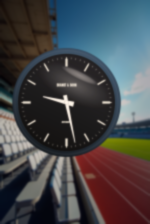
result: 9.28
